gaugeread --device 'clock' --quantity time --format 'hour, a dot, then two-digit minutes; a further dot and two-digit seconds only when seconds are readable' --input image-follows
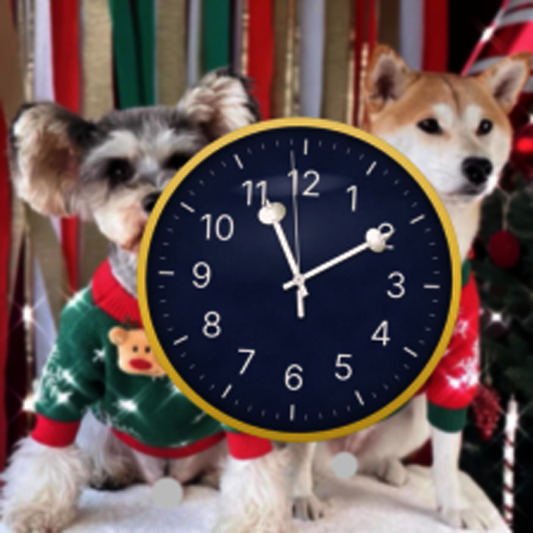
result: 11.09.59
